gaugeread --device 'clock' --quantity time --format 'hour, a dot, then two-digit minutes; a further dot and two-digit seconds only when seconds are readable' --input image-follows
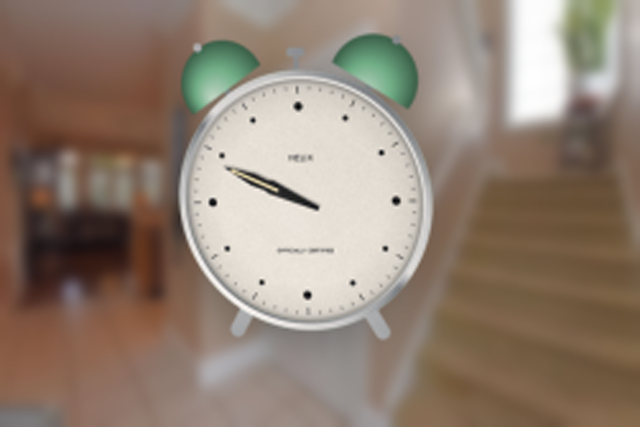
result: 9.49
